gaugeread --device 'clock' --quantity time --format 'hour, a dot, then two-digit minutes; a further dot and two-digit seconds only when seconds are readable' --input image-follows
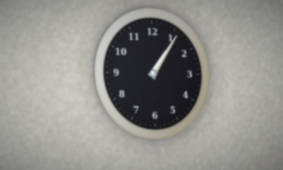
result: 1.06
